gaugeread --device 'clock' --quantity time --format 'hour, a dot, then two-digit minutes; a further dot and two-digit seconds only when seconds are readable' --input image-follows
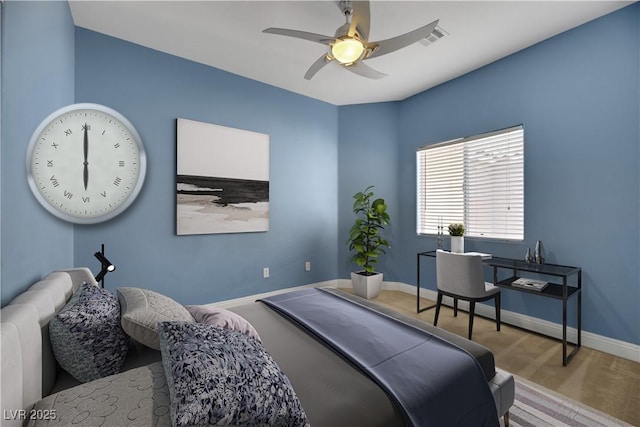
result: 6.00
